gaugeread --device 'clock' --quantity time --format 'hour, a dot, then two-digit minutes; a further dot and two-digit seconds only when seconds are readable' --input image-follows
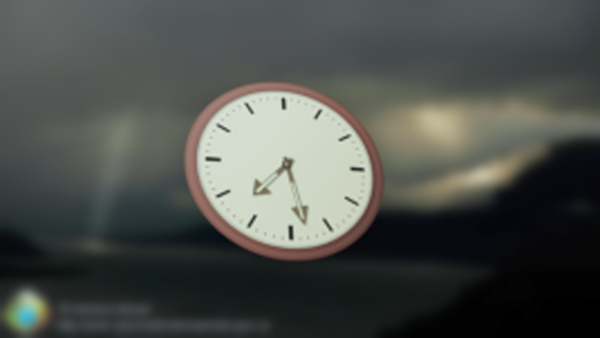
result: 7.28
